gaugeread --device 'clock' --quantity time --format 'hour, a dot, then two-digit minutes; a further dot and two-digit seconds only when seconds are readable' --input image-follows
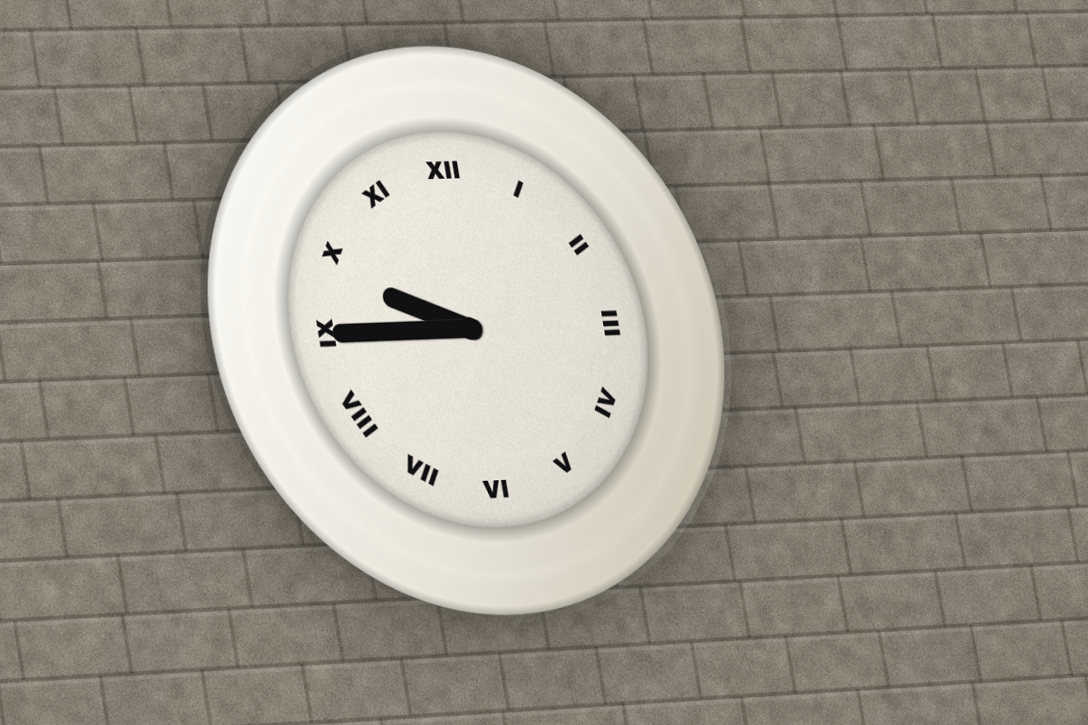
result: 9.45
